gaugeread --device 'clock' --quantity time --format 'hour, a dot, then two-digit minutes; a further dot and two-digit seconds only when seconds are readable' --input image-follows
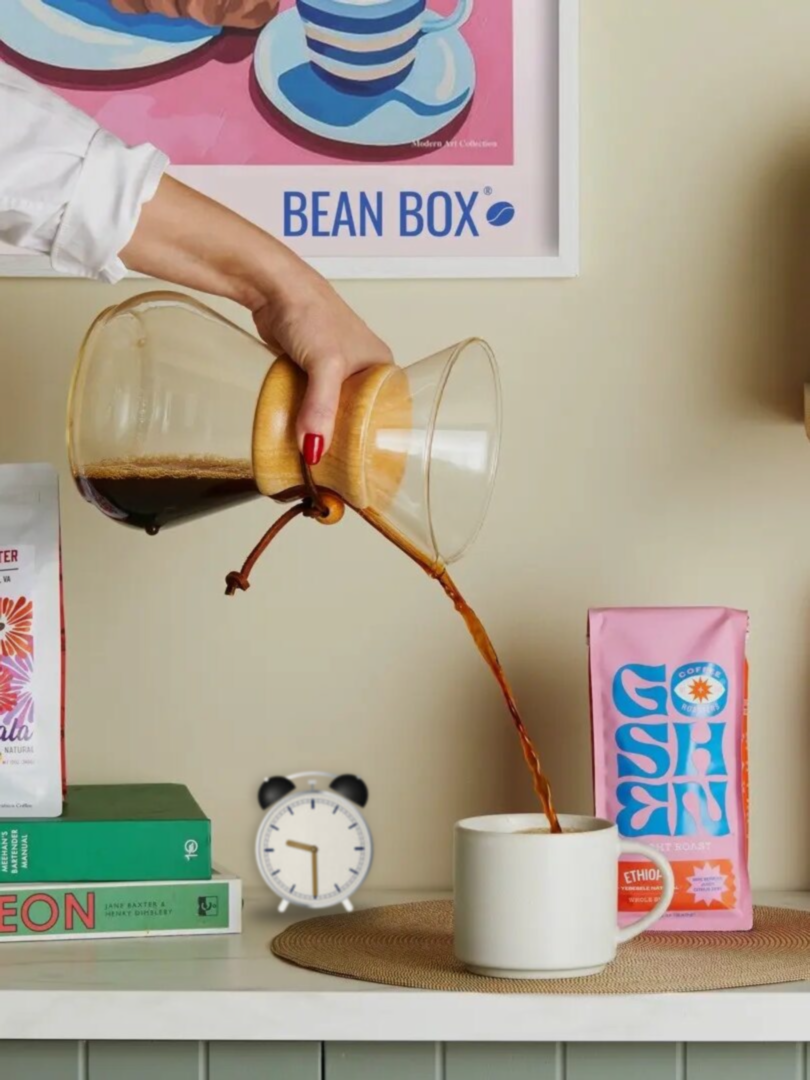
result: 9.30
